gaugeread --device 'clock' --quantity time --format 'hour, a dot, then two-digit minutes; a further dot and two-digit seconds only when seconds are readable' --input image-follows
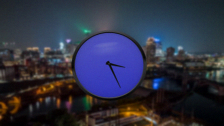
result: 3.26
